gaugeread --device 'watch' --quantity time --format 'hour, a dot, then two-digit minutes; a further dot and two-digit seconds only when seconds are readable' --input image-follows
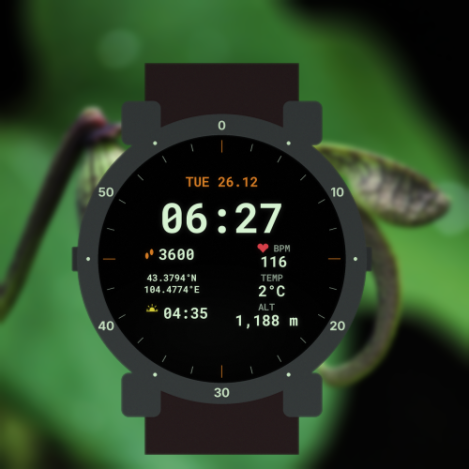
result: 6.27
